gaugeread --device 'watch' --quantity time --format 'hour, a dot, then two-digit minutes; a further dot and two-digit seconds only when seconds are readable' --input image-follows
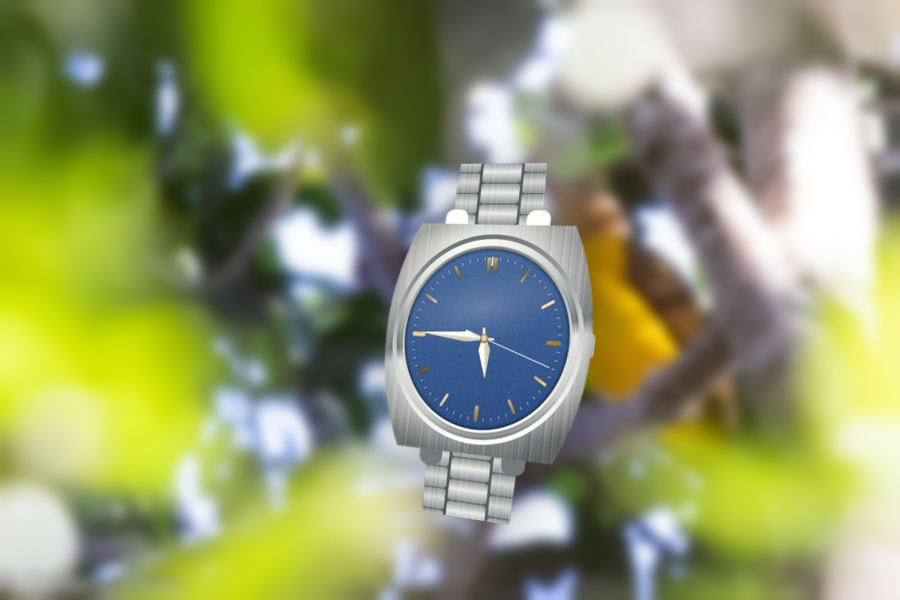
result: 5.45.18
